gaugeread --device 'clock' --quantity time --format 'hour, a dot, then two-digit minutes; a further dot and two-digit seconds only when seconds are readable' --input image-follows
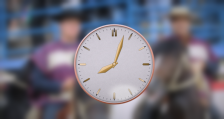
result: 8.03
